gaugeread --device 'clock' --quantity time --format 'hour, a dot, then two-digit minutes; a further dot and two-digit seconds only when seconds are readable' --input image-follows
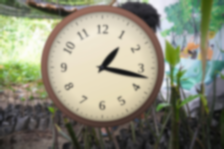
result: 1.17
